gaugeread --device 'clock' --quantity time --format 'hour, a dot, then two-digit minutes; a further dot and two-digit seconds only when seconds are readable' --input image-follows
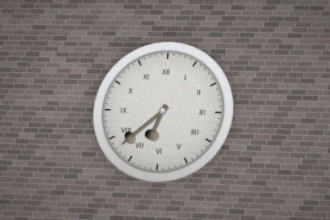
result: 6.38
